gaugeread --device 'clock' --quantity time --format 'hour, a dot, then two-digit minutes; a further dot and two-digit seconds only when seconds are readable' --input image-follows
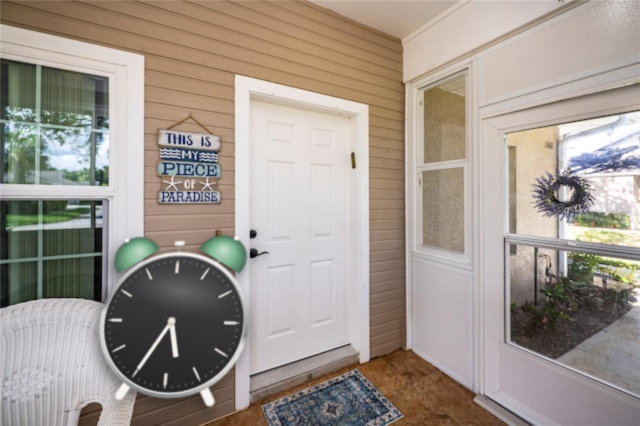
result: 5.35
